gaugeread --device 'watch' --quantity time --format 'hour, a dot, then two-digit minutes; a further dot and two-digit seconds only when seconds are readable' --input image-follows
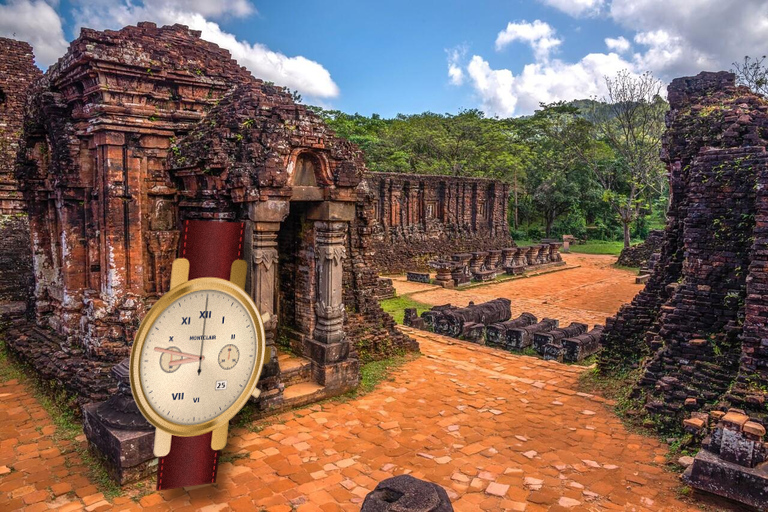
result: 8.47
